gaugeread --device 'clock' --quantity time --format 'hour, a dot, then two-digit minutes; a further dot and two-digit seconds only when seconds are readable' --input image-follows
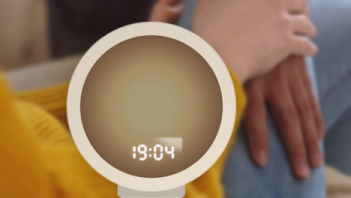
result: 19.04
